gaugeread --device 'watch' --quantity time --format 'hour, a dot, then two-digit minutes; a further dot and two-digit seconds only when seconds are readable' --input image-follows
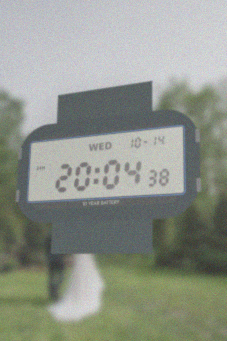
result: 20.04.38
